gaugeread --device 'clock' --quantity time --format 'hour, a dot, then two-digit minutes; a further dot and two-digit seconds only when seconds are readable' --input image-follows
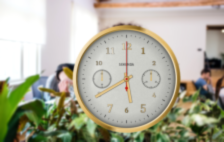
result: 5.40
